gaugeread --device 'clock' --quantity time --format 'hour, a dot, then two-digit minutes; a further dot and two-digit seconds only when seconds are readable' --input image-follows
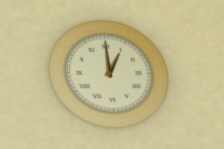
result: 1.00
